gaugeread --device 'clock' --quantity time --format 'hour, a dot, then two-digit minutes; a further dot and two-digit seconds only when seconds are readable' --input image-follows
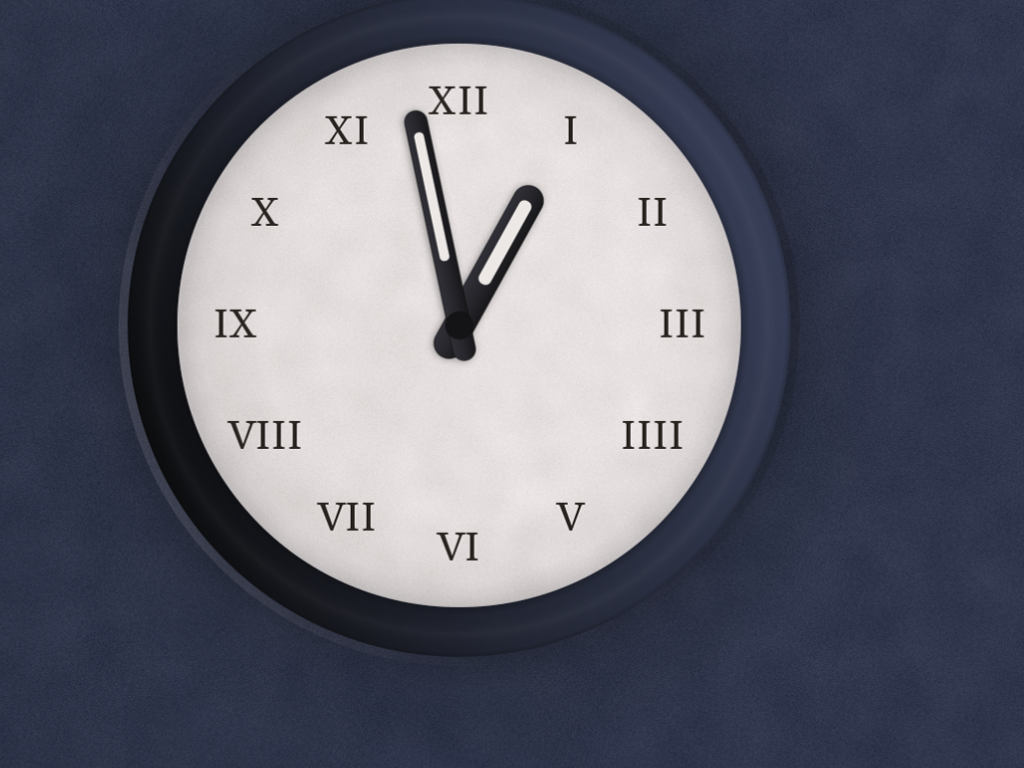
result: 12.58
